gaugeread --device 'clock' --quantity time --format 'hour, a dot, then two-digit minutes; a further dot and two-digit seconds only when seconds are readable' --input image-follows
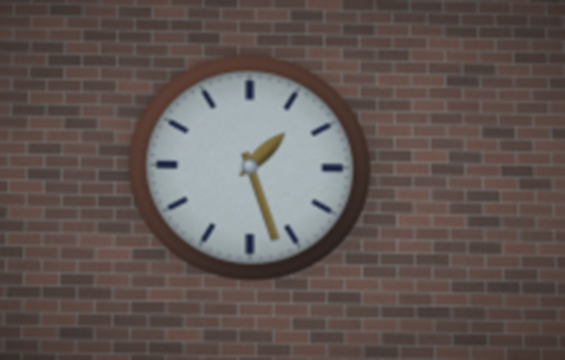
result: 1.27
